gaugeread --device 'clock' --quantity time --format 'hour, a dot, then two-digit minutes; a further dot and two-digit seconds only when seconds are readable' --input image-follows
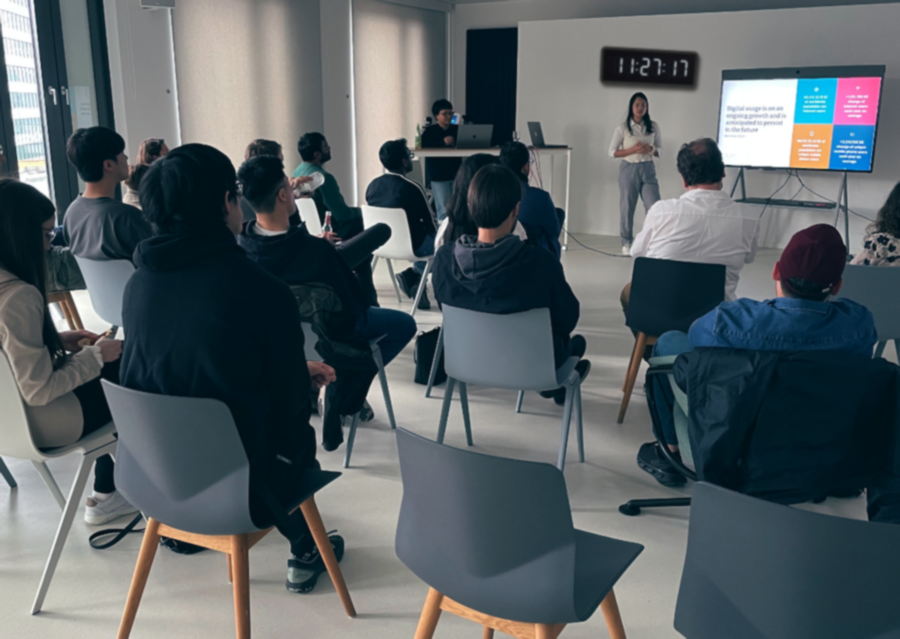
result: 11.27.17
